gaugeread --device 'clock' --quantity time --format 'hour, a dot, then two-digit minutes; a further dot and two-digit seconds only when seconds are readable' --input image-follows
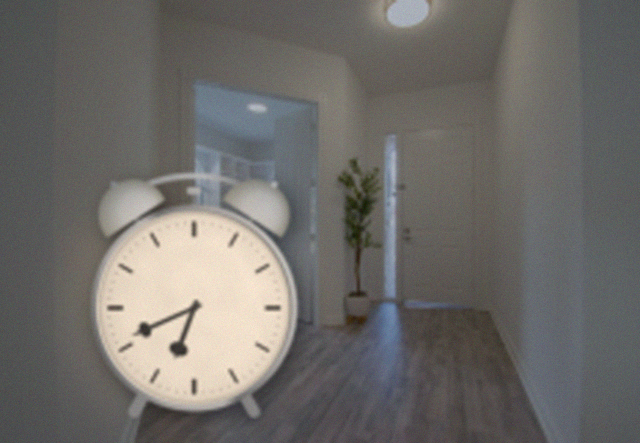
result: 6.41
